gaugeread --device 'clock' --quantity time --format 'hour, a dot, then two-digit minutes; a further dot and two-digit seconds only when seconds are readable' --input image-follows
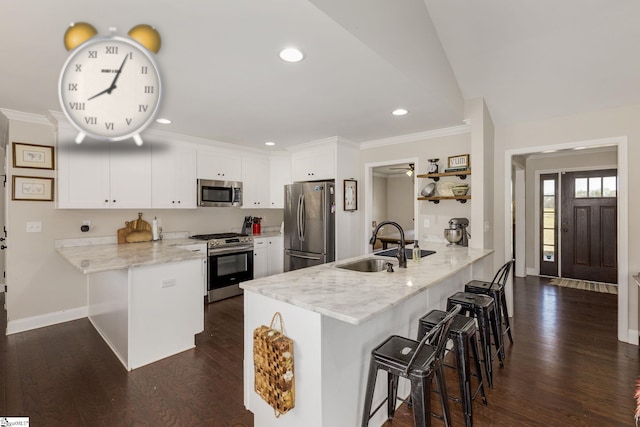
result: 8.04
